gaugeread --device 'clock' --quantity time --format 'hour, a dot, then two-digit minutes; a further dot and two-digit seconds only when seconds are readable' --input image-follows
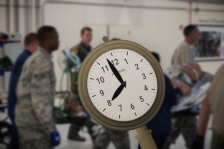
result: 7.58
